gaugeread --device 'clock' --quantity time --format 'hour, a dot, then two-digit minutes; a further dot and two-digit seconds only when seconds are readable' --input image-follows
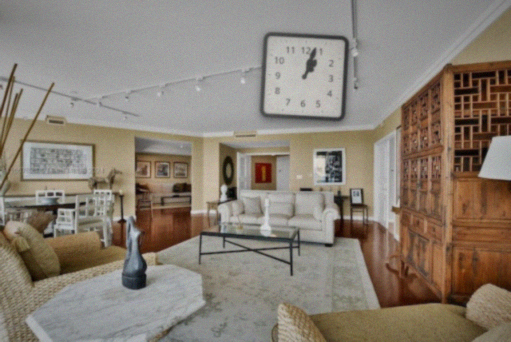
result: 1.03
